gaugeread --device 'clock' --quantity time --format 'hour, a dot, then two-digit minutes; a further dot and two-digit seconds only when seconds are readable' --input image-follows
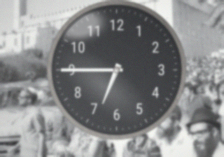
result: 6.45
